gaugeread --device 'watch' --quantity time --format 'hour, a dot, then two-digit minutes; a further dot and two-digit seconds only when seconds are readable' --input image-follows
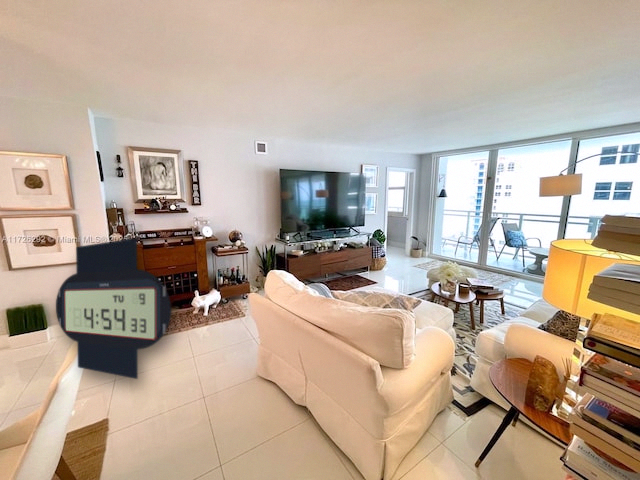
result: 4.54.33
